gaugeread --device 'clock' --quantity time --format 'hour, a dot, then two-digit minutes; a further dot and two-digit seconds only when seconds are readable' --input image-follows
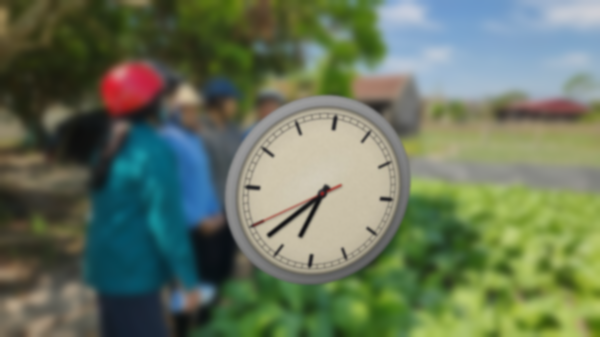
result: 6.37.40
